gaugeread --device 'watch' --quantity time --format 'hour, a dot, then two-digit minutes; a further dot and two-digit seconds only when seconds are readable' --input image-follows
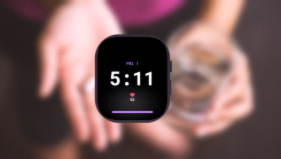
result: 5.11
